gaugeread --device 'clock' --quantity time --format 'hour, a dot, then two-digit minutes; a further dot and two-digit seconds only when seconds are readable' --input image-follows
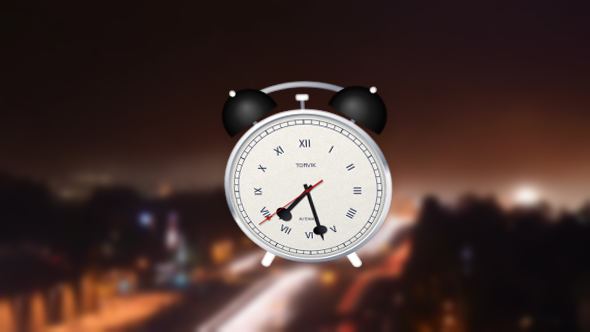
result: 7.27.39
